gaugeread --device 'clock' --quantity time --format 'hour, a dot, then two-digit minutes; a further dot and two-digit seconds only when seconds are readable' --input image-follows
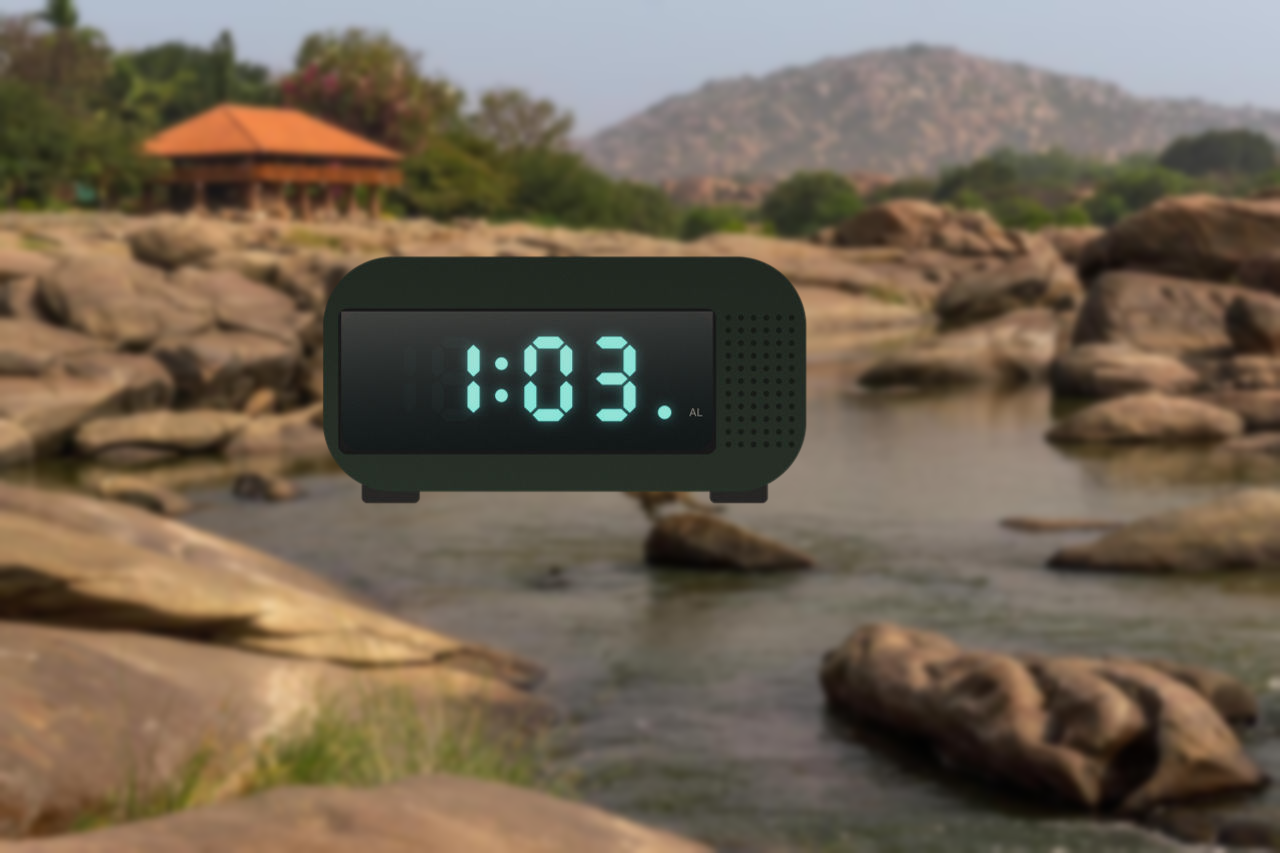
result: 1.03
